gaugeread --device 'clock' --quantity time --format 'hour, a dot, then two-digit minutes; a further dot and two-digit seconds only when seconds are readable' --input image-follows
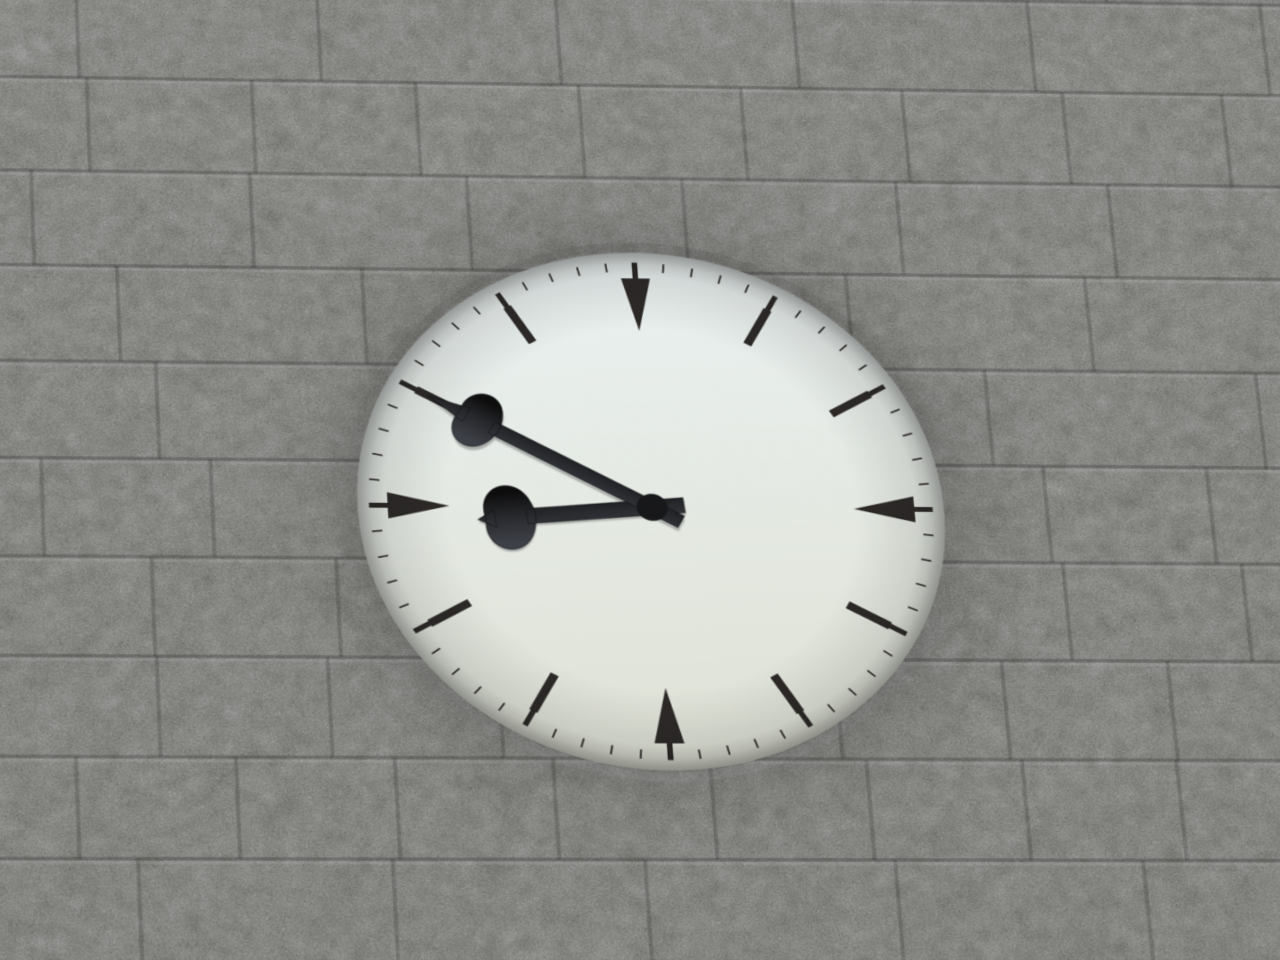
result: 8.50
